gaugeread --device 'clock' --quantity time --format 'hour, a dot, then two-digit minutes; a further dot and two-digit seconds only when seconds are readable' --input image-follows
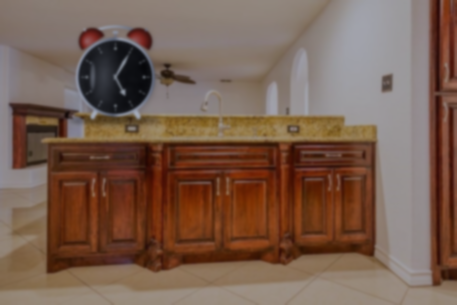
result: 5.05
